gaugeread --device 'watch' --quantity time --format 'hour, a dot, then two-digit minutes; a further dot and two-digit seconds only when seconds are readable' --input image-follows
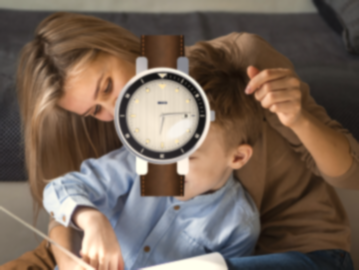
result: 6.14
